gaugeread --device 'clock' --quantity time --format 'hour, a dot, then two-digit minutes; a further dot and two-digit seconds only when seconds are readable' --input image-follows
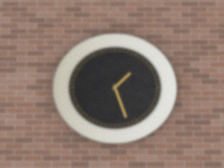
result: 1.27
